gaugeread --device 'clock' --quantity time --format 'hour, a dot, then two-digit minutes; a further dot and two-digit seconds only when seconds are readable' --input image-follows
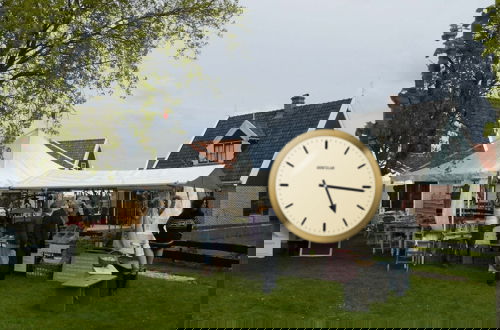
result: 5.16
